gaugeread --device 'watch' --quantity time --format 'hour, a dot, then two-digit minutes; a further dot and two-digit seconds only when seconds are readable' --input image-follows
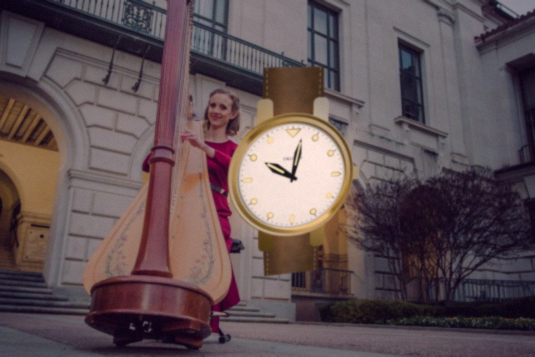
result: 10.02
